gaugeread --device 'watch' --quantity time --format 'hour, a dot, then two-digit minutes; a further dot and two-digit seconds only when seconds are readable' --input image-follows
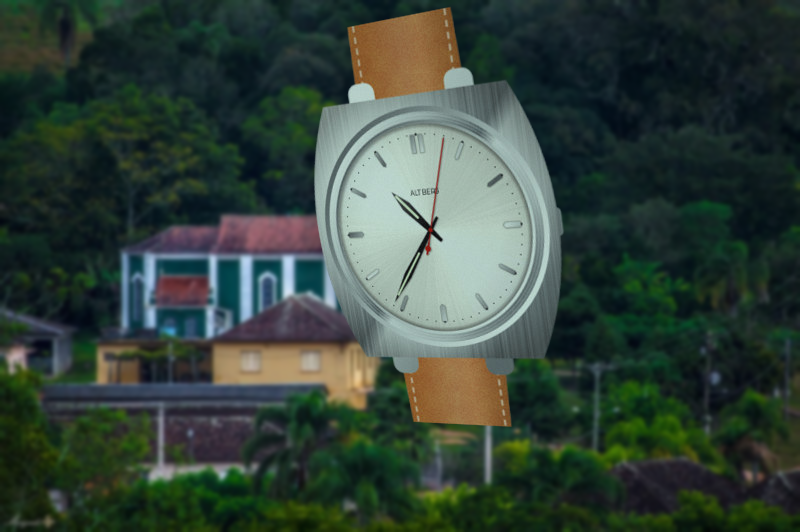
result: 10.36.03
